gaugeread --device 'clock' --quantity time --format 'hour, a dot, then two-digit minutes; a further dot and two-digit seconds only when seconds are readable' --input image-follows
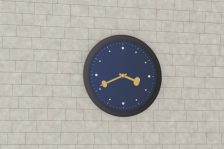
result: 3.41
